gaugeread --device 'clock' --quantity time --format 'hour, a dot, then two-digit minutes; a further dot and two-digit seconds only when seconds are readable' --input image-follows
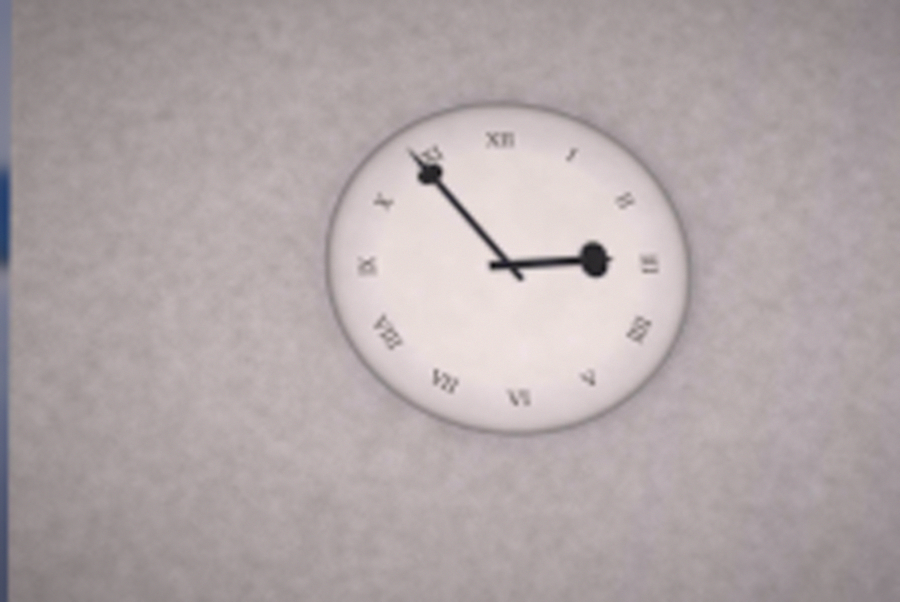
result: 2.54
